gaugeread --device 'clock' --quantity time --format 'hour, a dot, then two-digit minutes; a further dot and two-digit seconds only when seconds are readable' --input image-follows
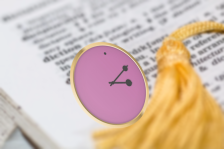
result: 3.09
